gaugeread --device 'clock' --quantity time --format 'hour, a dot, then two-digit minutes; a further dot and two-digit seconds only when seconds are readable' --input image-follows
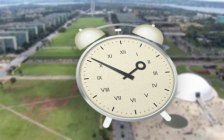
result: 1.51
